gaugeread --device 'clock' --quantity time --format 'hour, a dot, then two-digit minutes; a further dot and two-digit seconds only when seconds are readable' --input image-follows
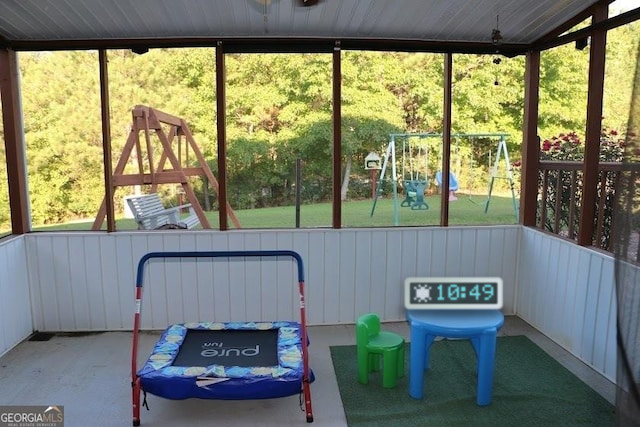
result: 10.49
